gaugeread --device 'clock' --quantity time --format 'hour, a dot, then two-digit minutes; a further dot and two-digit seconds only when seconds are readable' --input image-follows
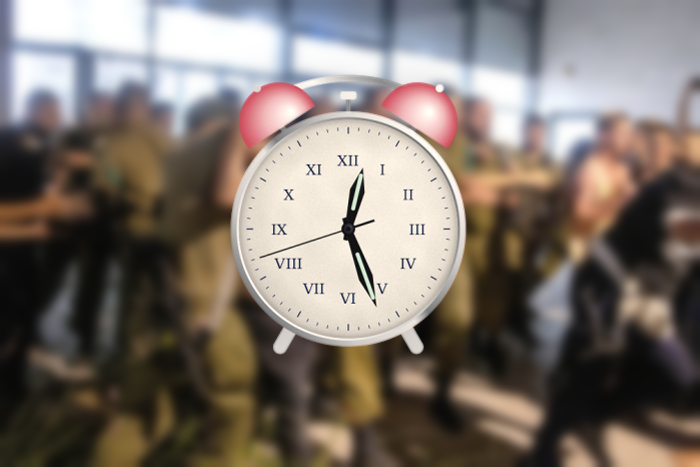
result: 12.26.42
